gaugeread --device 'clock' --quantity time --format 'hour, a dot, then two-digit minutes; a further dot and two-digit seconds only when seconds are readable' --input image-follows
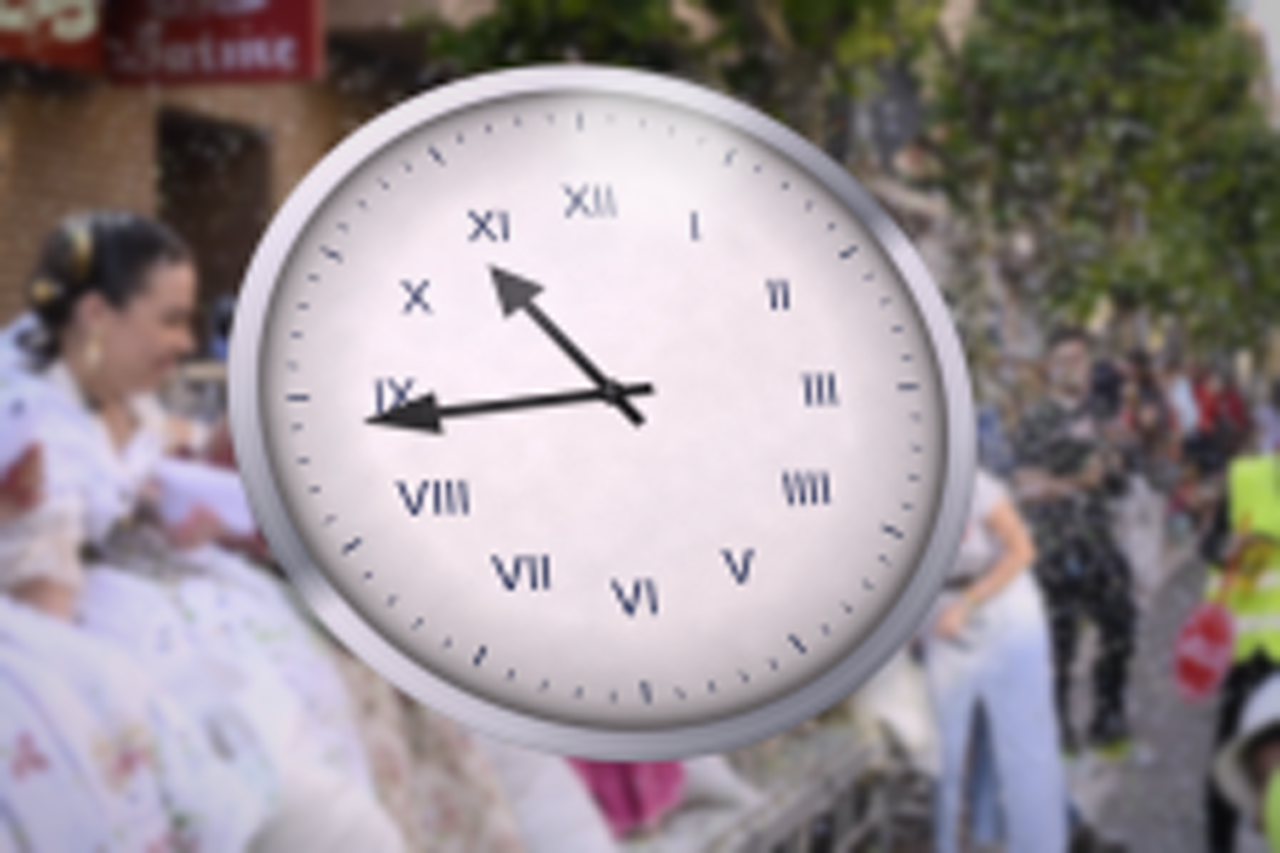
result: 10.44
